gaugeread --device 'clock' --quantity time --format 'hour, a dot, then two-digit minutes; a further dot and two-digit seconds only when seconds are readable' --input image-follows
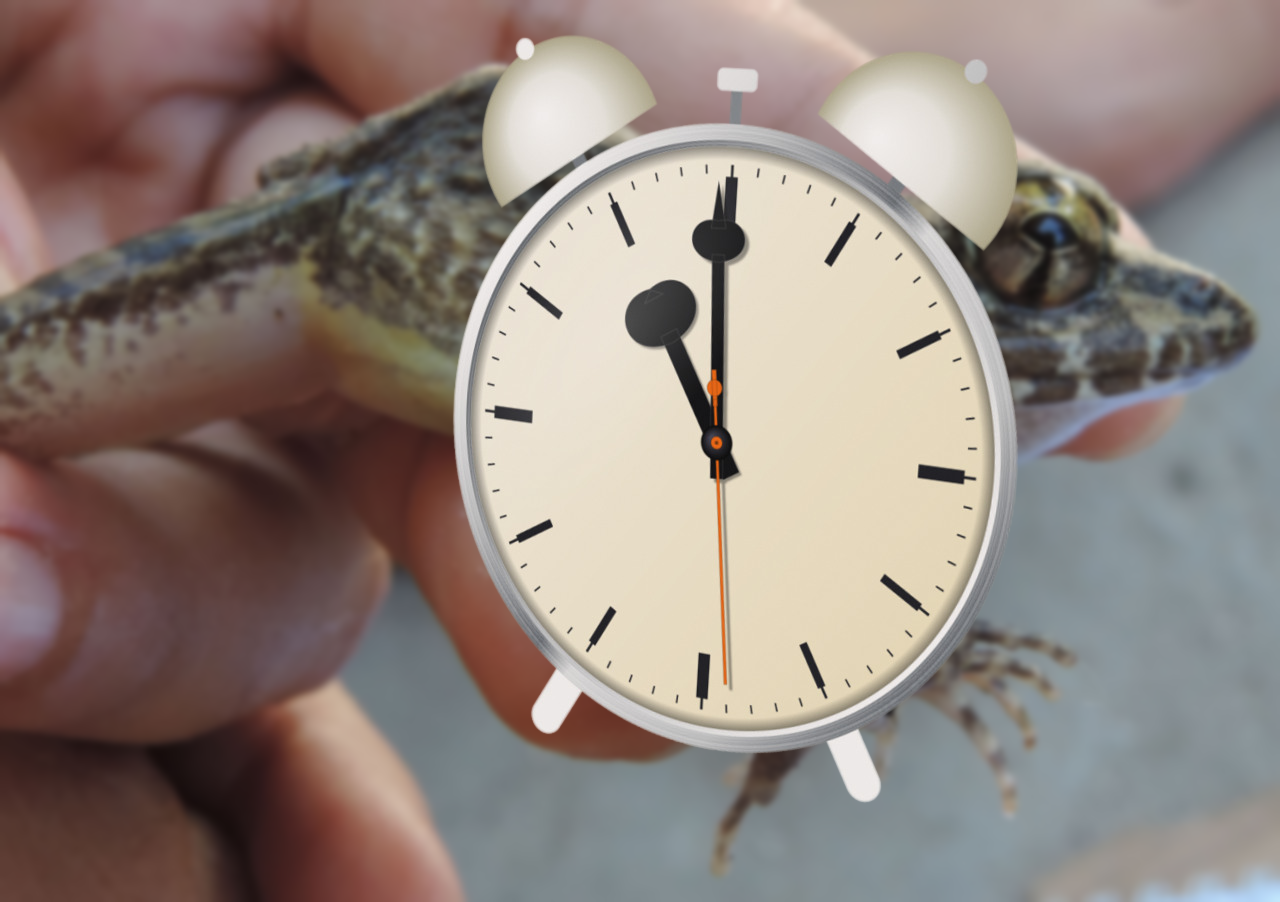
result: 10.59.29
